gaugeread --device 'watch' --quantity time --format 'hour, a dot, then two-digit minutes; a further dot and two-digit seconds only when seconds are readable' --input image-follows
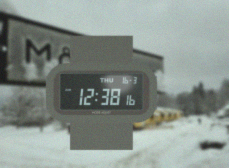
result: 12.38.16
